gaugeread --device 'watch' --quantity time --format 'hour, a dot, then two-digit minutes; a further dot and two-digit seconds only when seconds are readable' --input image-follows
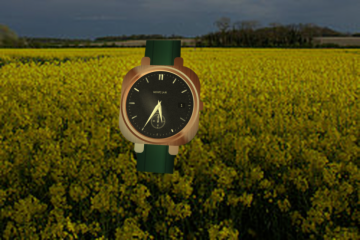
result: 5.35
